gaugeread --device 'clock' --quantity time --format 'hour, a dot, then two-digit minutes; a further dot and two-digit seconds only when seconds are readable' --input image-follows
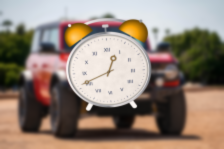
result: 12.41
